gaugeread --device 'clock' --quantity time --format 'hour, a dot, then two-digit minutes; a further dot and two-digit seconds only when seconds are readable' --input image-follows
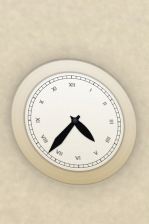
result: 4.37
